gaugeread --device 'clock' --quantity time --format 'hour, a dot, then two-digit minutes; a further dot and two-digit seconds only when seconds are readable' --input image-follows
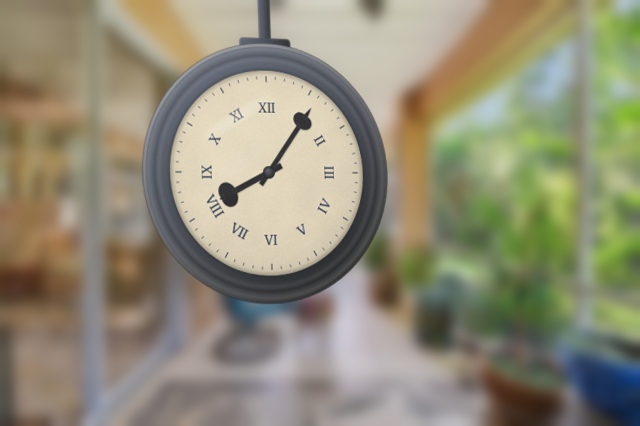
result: 8.06
